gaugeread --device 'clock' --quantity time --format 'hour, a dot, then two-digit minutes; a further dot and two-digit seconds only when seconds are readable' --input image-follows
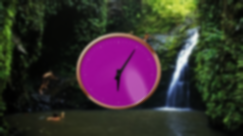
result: 6.05
